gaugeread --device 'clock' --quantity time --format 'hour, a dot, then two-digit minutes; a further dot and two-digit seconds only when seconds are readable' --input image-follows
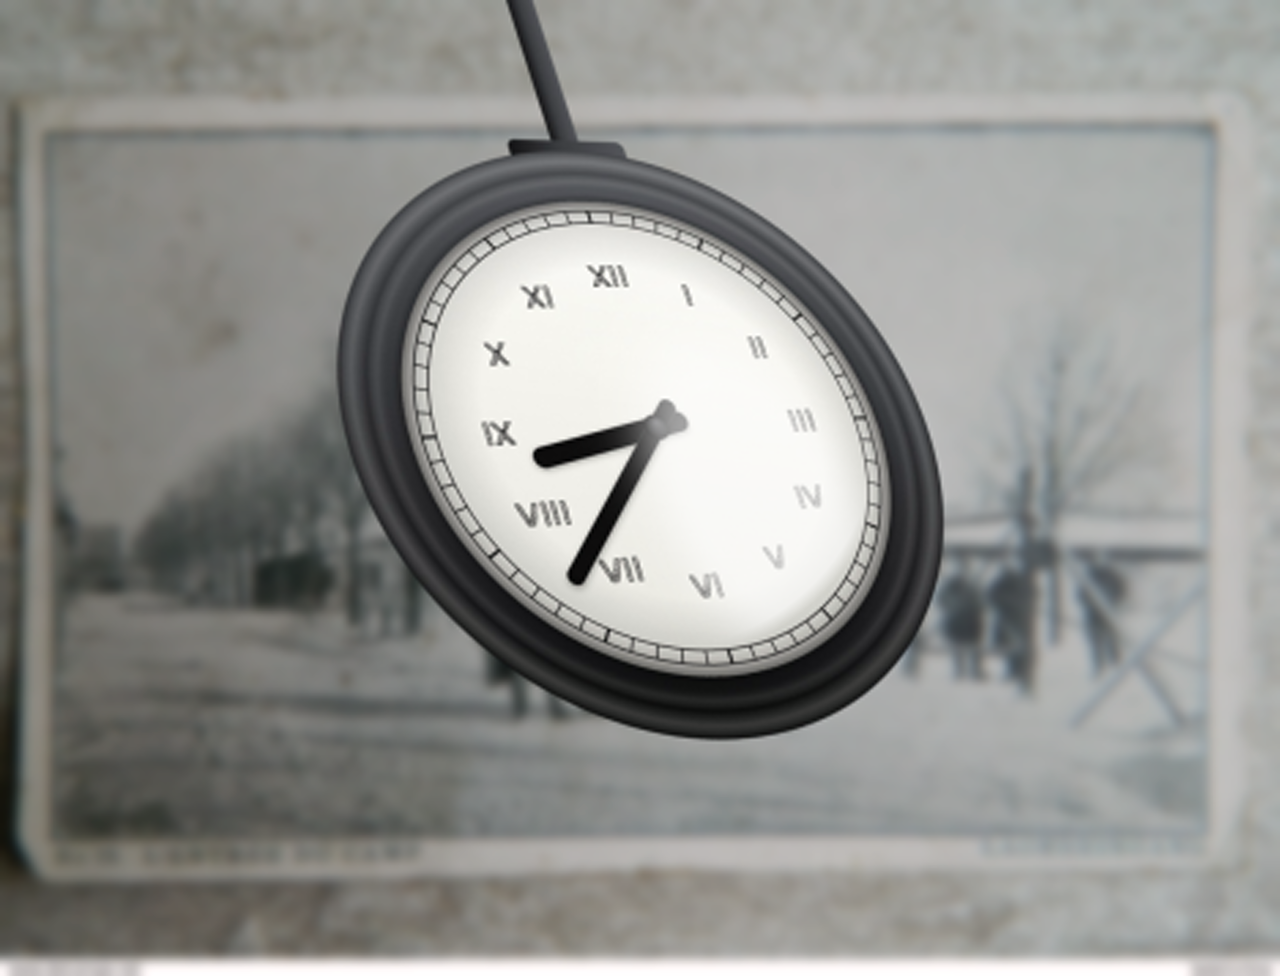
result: 8.37
